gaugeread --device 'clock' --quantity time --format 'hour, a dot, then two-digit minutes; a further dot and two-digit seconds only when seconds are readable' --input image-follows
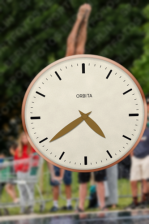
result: 4.39
